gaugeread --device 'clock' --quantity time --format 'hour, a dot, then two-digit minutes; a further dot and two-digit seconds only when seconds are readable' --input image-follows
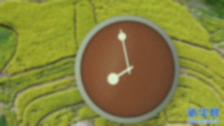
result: 7.58
